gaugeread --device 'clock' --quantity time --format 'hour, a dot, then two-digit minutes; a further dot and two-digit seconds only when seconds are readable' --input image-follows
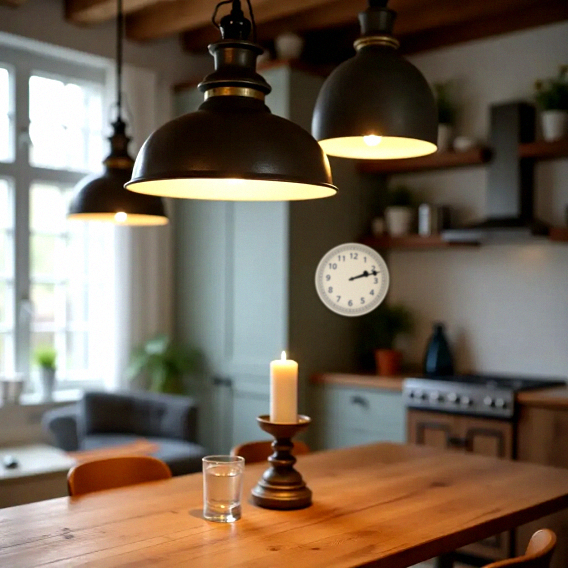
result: 2.12
